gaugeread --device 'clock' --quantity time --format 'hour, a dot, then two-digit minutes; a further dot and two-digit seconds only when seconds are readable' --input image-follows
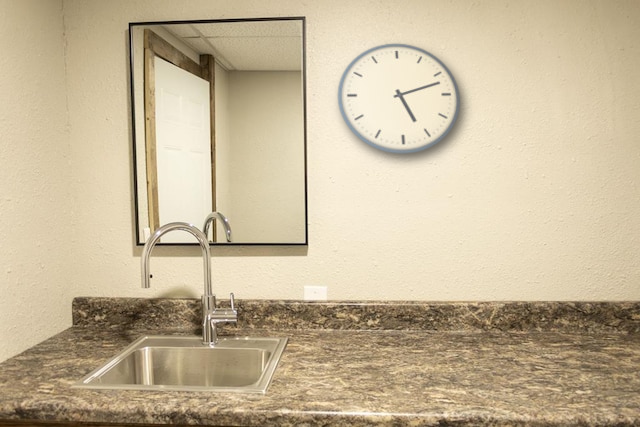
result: 5.12
